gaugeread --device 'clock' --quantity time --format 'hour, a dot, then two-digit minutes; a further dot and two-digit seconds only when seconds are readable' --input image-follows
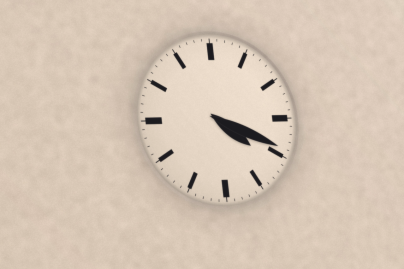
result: 4.19
